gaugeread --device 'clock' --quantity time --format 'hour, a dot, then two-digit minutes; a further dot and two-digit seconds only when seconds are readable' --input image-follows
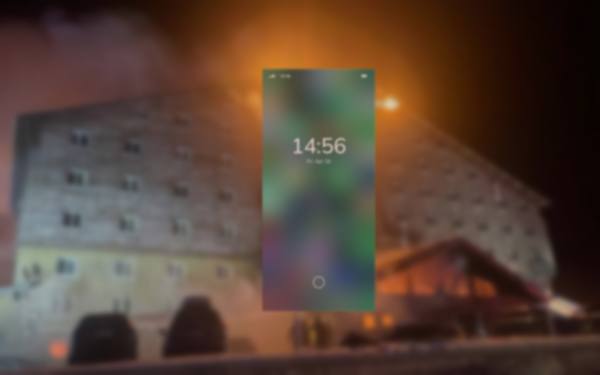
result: 14.56
